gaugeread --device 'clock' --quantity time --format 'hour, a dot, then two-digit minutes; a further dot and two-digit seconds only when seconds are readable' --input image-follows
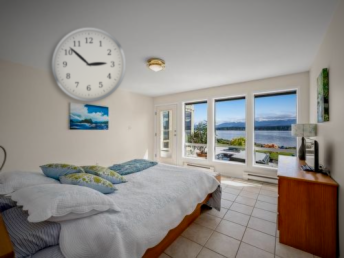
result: 2.52
